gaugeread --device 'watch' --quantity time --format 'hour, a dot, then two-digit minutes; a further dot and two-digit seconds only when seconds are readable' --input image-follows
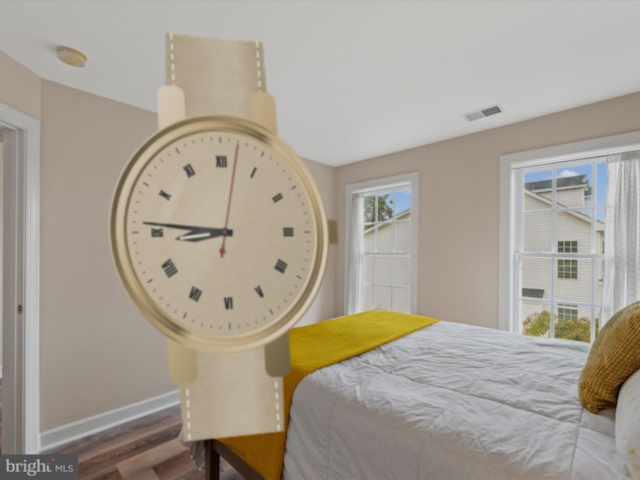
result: 8.46.02
